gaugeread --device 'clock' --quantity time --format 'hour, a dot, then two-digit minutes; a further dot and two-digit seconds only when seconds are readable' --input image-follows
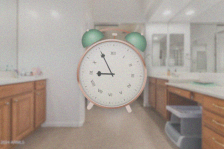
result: 8.55
